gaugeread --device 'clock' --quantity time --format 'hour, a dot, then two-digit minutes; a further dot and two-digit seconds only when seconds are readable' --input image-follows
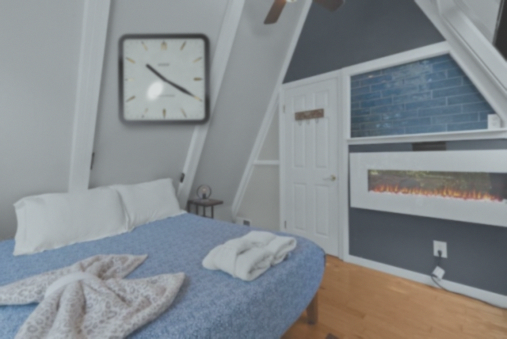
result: 10.20
